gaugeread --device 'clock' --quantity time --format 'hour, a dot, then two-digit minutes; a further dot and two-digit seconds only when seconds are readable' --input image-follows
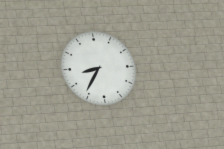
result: 8.36
